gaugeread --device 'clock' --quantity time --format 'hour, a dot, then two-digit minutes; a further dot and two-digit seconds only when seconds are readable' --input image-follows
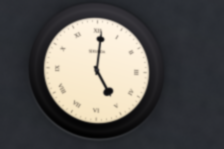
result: 5.01
